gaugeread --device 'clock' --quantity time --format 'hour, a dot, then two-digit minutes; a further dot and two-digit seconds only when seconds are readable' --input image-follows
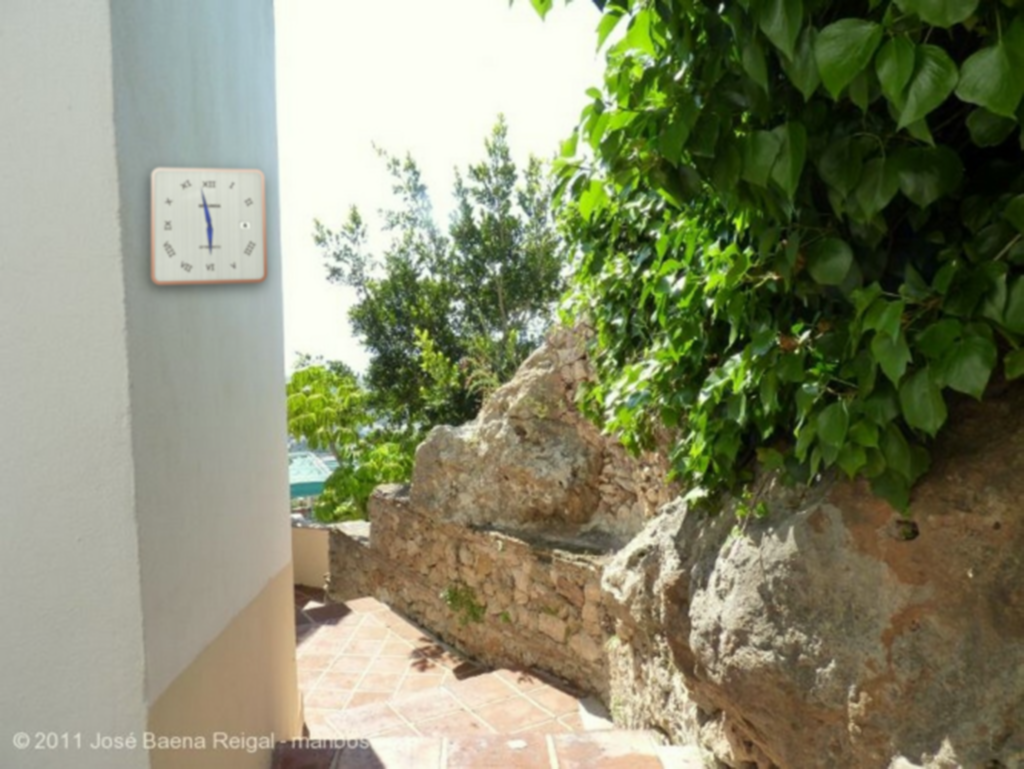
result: 5.58
